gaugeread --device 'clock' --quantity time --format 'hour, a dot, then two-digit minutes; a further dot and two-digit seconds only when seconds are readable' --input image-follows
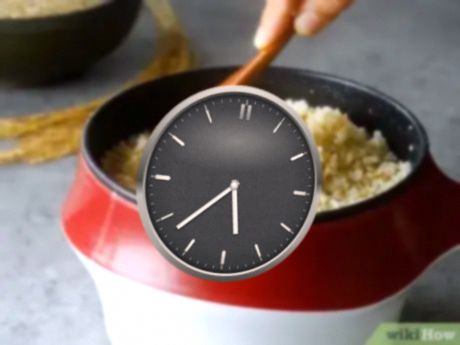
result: 5.38
